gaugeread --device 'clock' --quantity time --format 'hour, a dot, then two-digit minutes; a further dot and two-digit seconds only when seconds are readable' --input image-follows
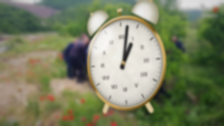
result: 1.02
